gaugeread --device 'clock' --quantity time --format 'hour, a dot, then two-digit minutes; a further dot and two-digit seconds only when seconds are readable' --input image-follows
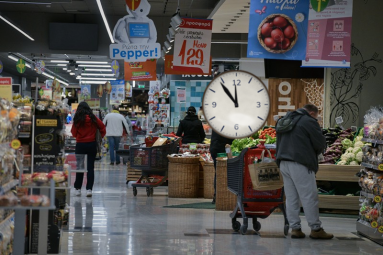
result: 11.54
